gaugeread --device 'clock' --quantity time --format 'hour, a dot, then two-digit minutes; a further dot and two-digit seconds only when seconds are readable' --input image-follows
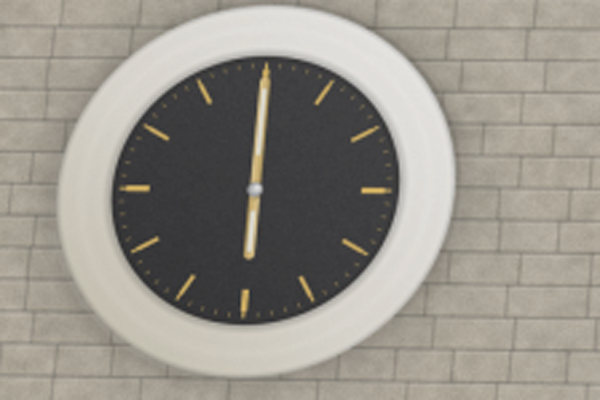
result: 6.00
